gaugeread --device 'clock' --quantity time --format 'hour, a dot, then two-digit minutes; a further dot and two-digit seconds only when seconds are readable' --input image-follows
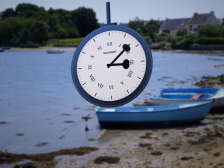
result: 3.08
